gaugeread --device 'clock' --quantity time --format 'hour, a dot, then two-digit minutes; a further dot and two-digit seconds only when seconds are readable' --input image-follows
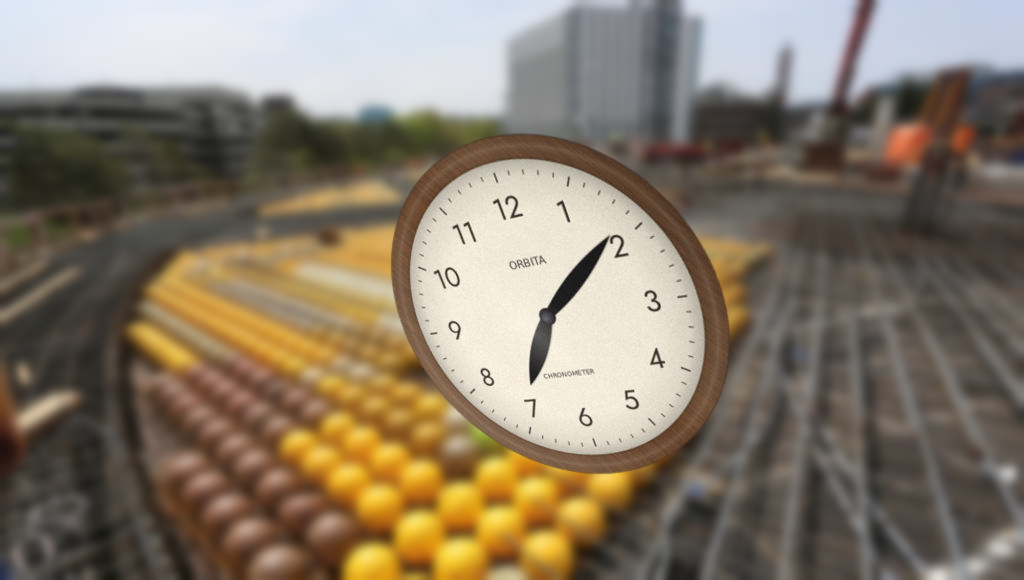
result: 7.09
